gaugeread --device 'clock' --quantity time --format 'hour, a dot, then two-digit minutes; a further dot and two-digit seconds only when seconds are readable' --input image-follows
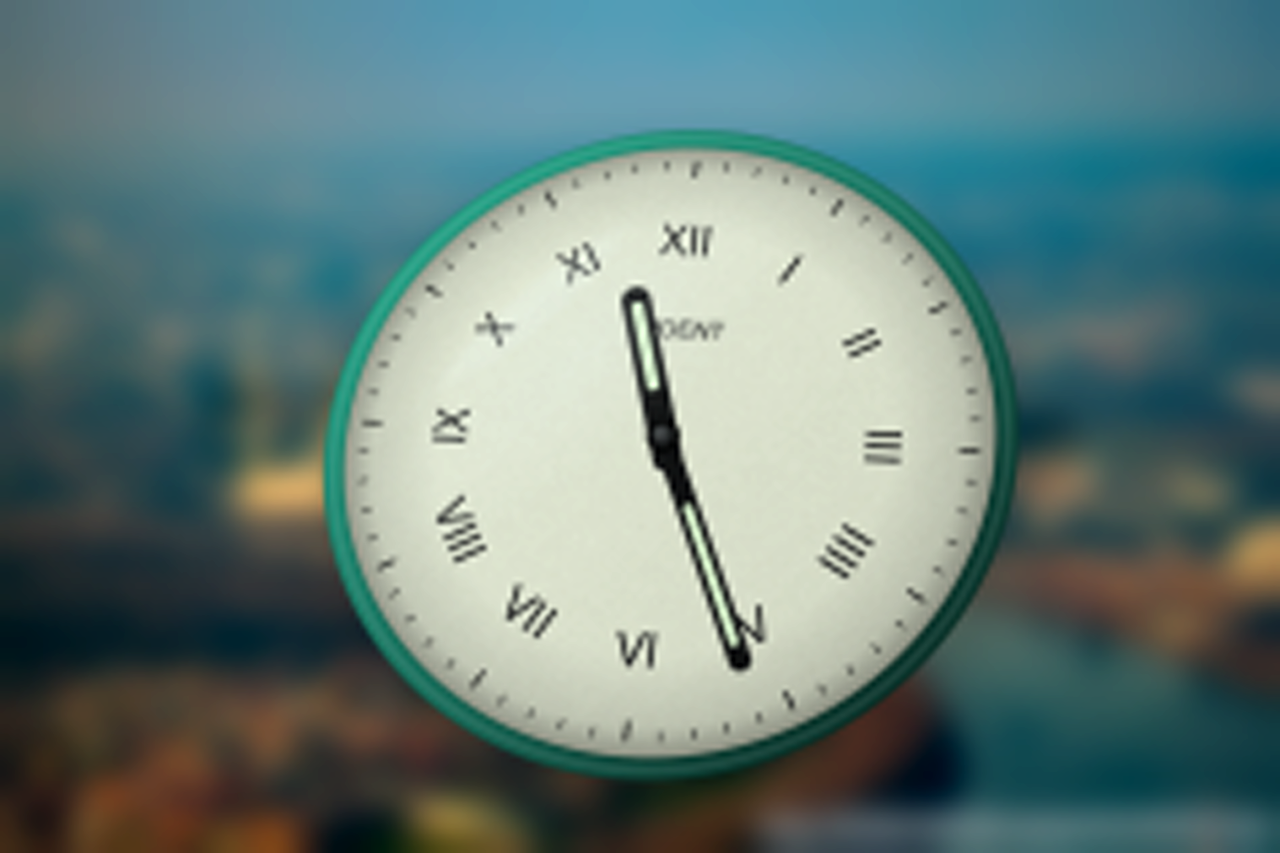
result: 11.26
